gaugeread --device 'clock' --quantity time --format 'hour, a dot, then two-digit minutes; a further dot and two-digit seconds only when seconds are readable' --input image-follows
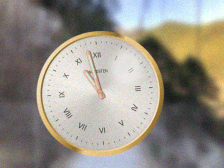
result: 10.58
